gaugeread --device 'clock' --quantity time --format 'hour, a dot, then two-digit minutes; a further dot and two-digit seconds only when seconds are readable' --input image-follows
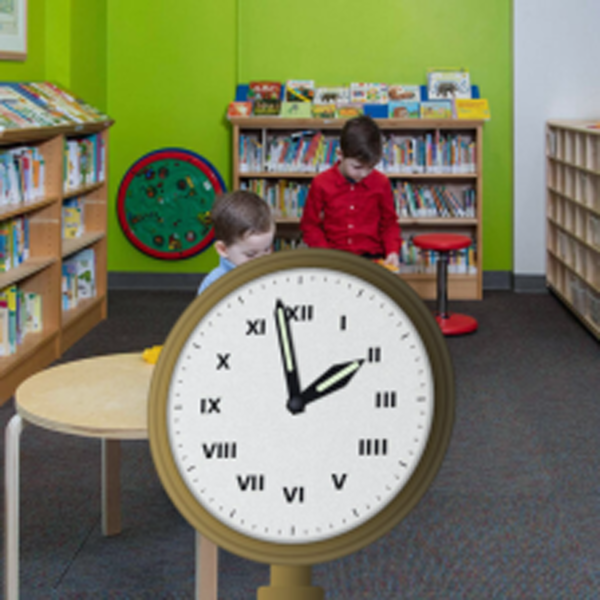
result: 1.58
